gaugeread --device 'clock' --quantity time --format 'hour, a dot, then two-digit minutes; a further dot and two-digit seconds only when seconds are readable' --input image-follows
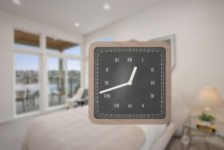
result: 12.42
